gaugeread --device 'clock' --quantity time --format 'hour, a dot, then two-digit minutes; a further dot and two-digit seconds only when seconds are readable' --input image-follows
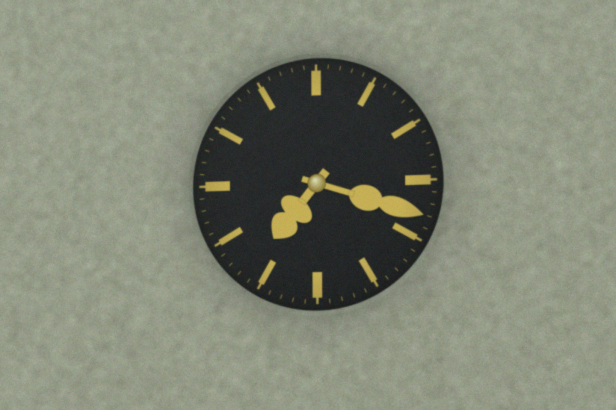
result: 7.18
